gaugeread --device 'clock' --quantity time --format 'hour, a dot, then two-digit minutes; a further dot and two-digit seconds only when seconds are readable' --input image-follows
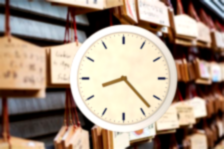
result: 8.23
